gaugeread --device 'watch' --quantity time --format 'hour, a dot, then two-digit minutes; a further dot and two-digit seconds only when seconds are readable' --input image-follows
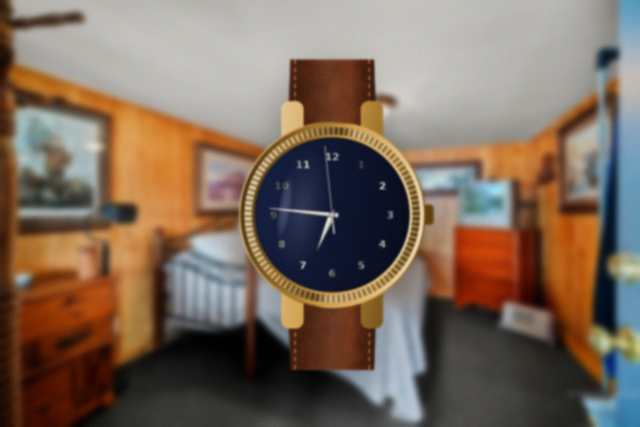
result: 6.45.59
